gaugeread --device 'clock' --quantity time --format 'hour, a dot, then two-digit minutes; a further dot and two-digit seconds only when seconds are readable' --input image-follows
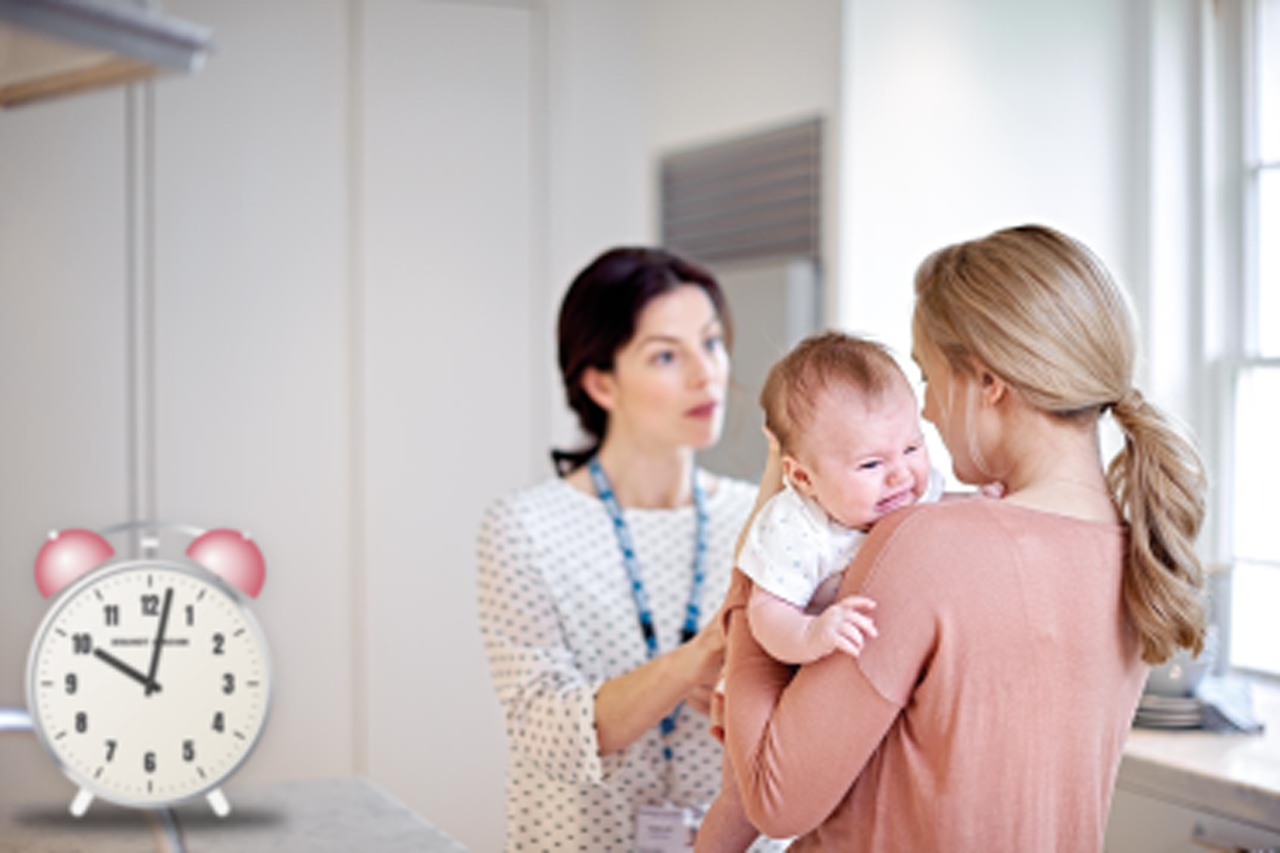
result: 10.02
